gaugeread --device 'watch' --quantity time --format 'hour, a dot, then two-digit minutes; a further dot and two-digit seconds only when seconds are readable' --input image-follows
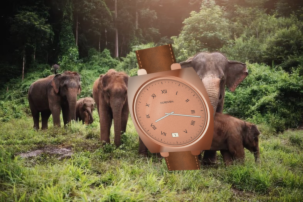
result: 8.17
